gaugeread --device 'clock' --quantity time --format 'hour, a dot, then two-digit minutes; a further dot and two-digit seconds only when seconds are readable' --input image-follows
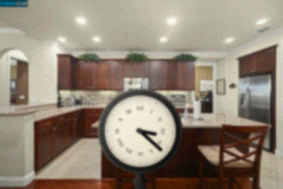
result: 3.22
